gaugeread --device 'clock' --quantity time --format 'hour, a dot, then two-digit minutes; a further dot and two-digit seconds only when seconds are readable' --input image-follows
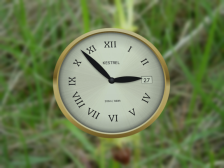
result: 2.53
